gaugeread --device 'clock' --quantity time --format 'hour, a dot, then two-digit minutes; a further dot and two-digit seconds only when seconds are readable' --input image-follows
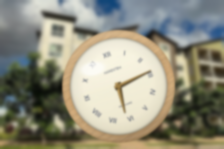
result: 6.14
